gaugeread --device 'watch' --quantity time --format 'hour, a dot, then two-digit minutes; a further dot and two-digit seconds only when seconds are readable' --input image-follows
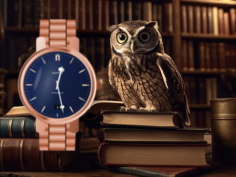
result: 12.28
